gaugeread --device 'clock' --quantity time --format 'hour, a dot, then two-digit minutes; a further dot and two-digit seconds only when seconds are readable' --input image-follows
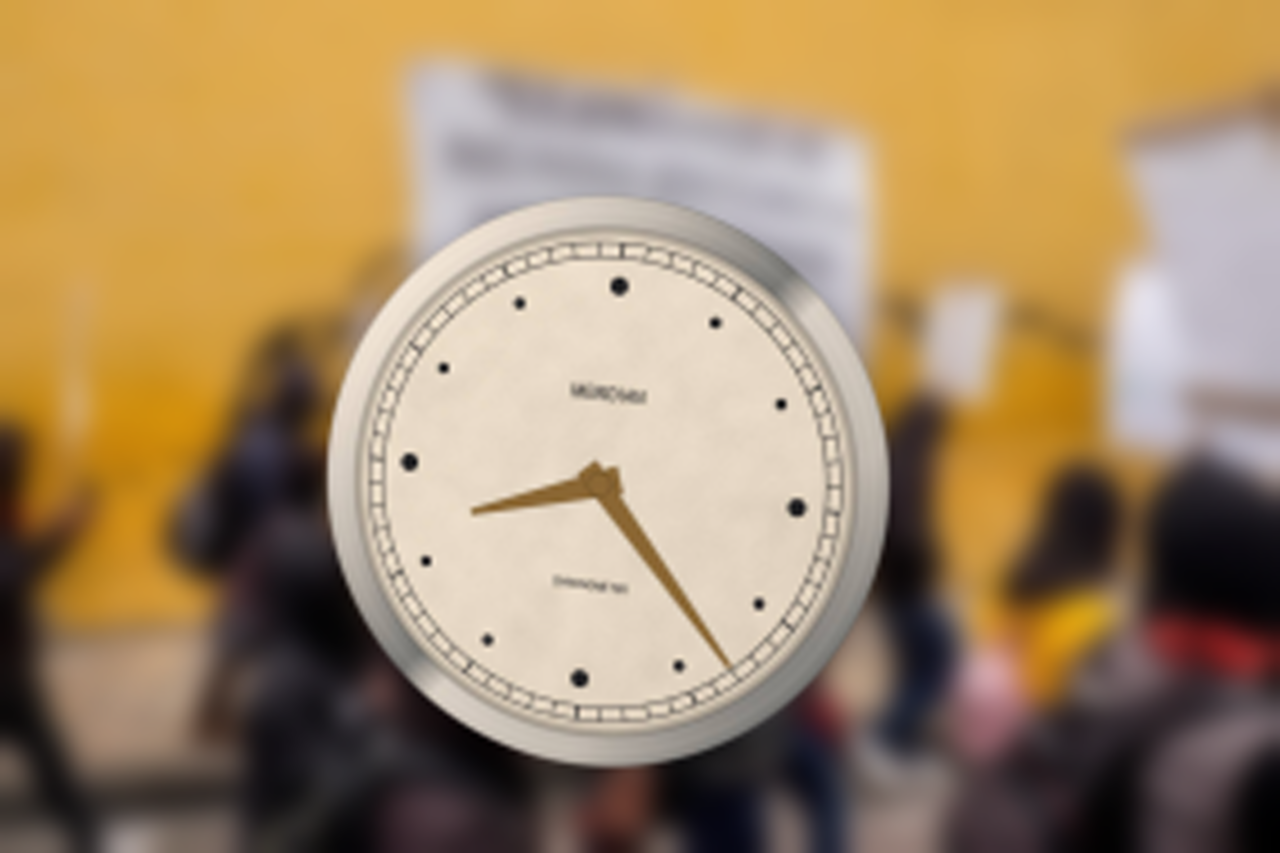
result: 8.23
